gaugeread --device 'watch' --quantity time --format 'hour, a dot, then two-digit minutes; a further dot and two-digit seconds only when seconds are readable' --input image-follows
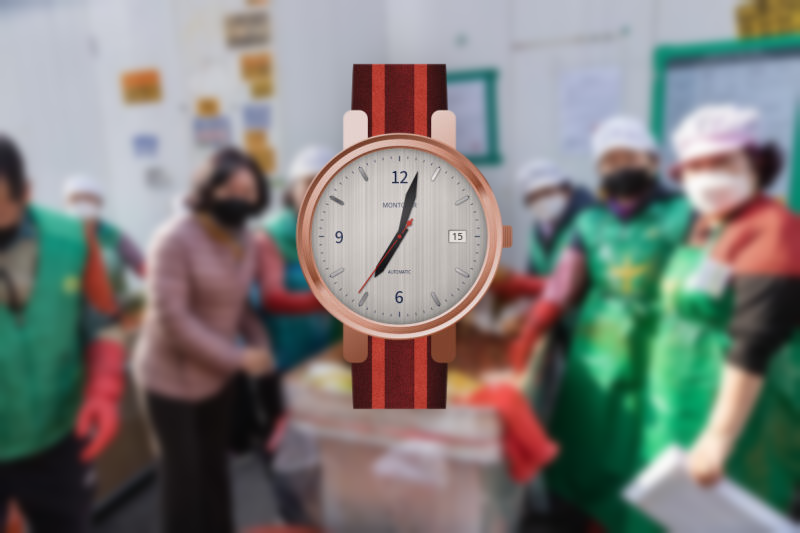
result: 7.02.36
